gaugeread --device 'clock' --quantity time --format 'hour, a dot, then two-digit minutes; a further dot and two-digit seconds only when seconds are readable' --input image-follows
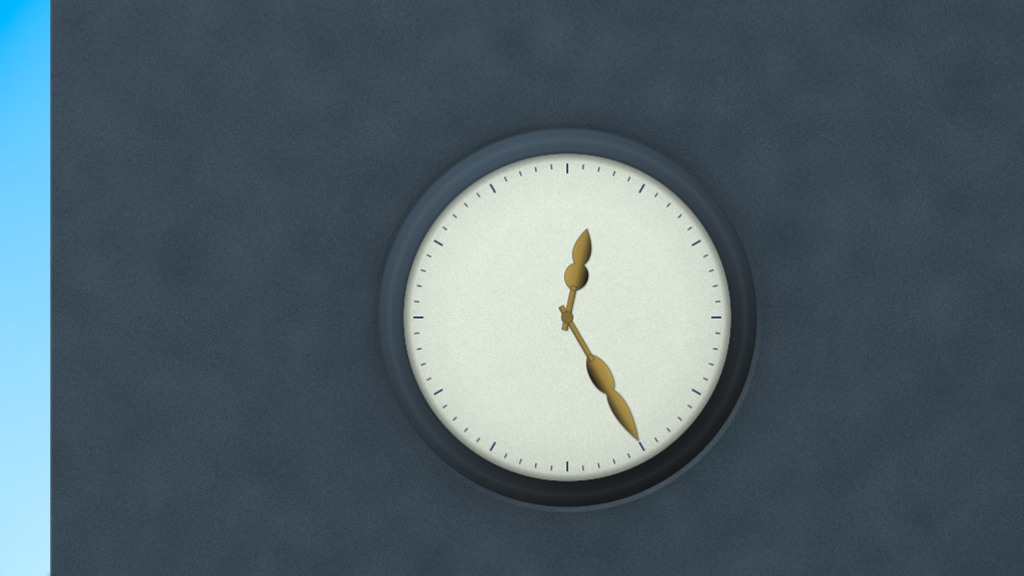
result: 12.25
